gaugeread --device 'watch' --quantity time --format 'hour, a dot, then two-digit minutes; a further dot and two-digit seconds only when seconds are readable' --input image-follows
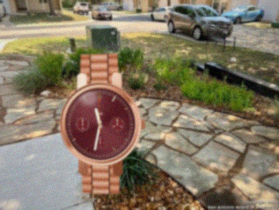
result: 11.32
